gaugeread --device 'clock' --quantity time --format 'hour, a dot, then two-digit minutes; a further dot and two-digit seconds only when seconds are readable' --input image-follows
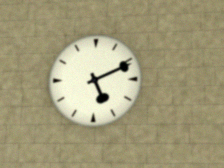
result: 5.11
